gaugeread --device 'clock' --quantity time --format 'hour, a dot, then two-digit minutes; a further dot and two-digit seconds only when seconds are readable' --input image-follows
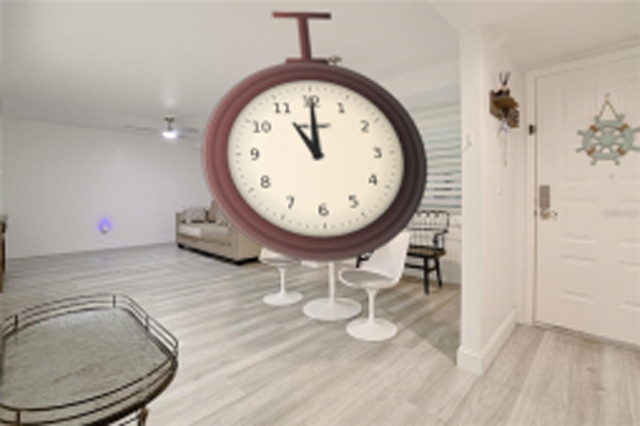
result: 11.00
